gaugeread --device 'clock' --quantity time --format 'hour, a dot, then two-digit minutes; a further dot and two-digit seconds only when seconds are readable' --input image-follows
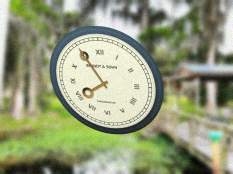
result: 7.55
